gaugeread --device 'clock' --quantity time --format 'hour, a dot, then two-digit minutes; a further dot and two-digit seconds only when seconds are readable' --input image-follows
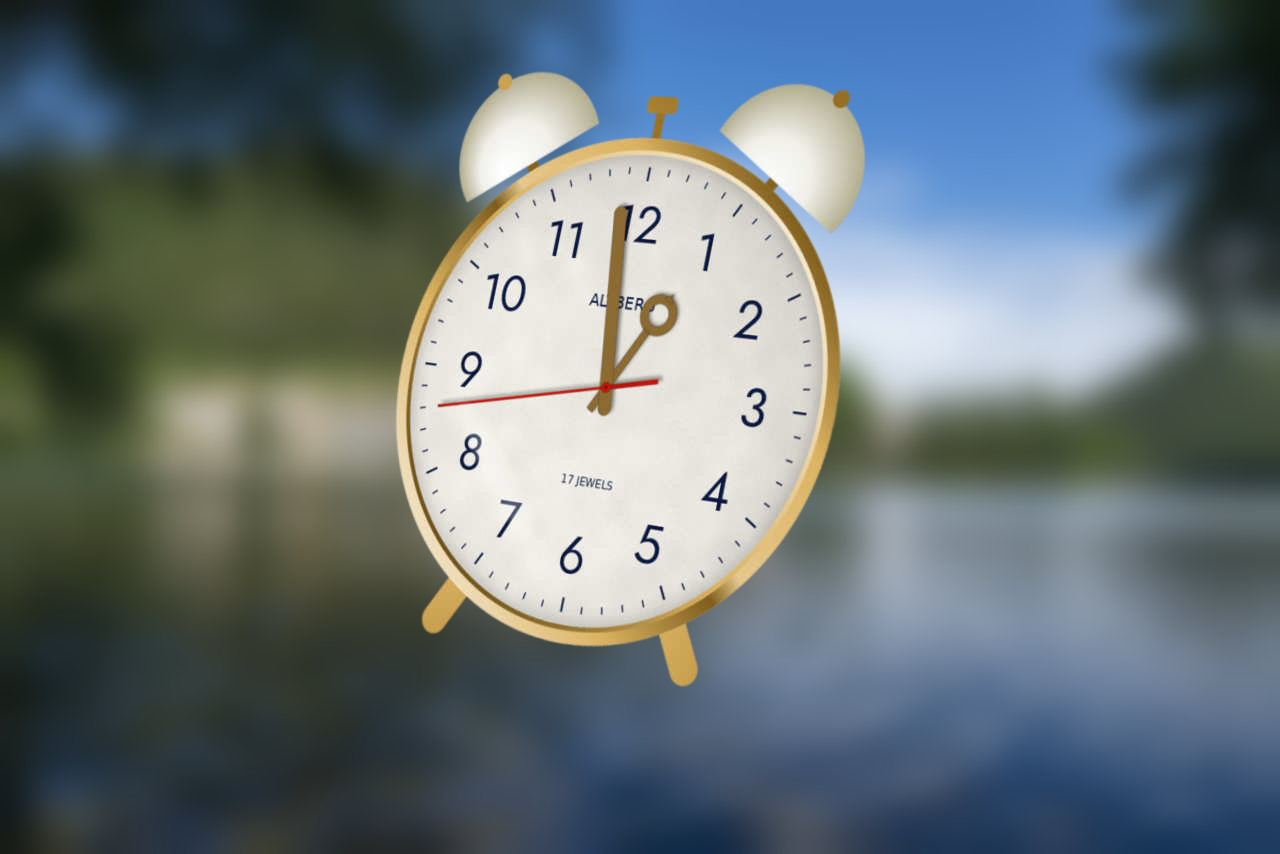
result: 12.58.43
